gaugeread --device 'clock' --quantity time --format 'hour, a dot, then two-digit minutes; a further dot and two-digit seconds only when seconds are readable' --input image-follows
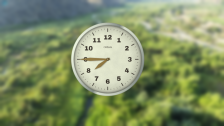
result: 7.45
